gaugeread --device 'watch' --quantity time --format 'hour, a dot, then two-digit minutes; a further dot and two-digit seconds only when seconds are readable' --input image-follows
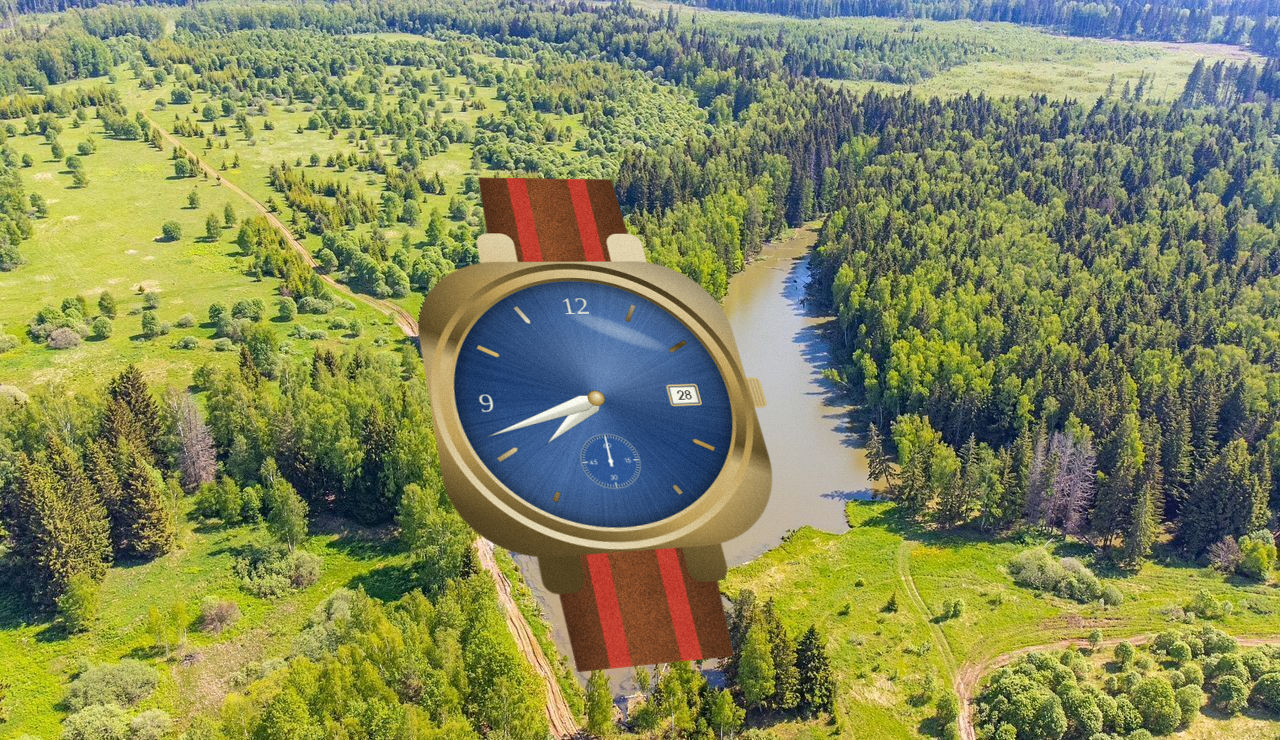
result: 7.42
